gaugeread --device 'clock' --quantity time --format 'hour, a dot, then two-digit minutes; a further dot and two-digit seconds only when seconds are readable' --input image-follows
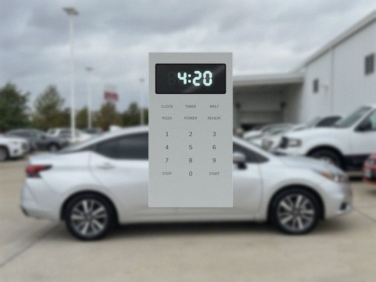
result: 4.20
